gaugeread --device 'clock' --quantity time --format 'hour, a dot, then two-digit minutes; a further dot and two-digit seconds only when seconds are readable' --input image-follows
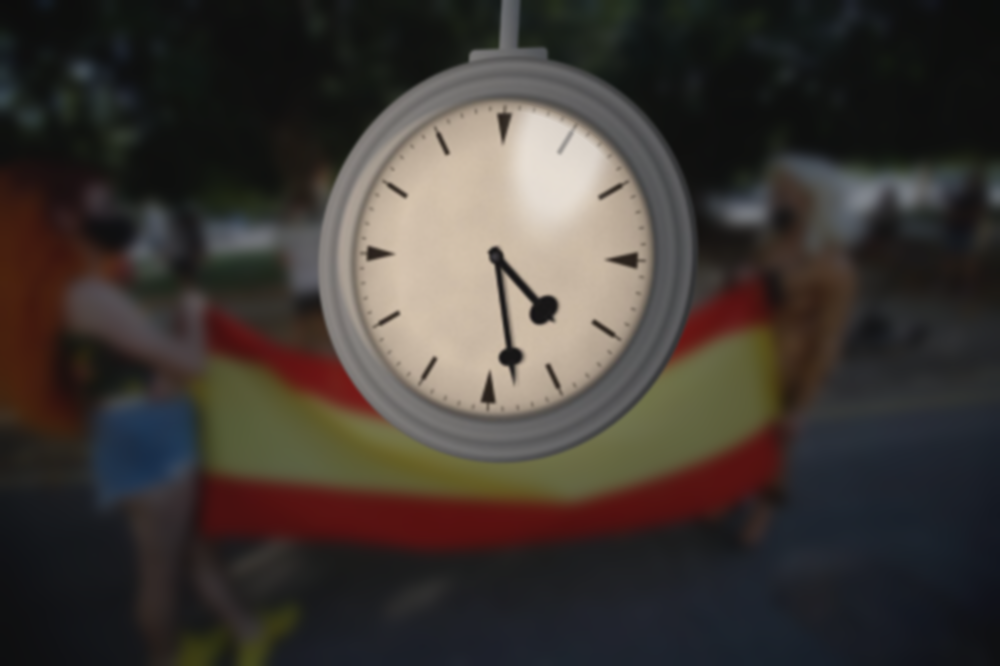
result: 4.28
